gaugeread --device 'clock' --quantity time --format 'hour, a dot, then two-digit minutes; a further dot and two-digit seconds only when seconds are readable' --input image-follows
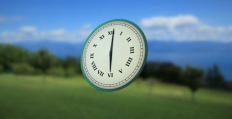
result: 6.01
